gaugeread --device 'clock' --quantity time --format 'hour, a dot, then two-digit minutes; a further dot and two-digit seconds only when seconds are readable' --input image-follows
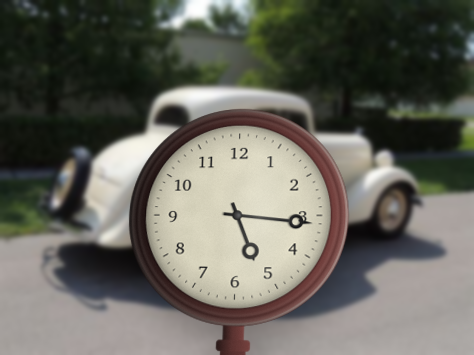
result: 5.16
